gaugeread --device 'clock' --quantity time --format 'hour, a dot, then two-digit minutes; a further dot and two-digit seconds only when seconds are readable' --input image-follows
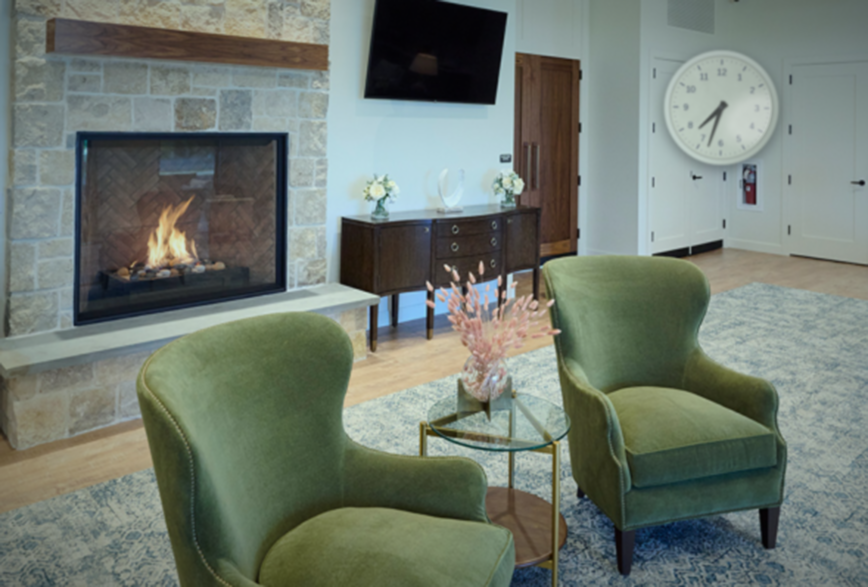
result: 7.33
